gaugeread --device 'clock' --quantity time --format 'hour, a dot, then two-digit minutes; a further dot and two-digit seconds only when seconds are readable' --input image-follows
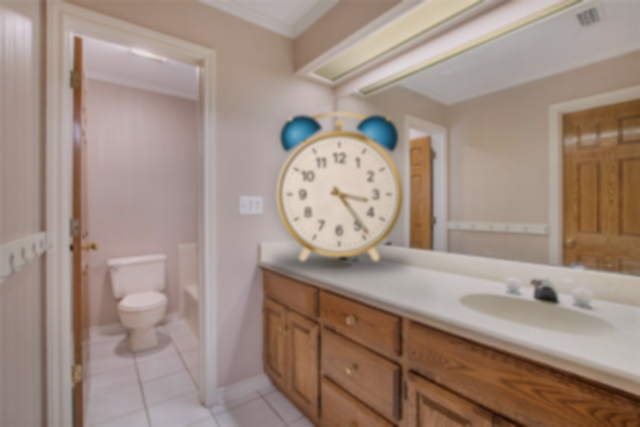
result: 3.24
